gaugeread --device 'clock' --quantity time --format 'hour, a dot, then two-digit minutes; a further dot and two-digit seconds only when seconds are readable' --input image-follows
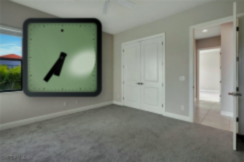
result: 6.36
